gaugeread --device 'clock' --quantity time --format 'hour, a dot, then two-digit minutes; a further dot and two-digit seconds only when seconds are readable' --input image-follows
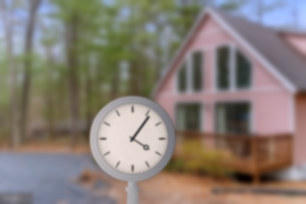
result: 4.06
